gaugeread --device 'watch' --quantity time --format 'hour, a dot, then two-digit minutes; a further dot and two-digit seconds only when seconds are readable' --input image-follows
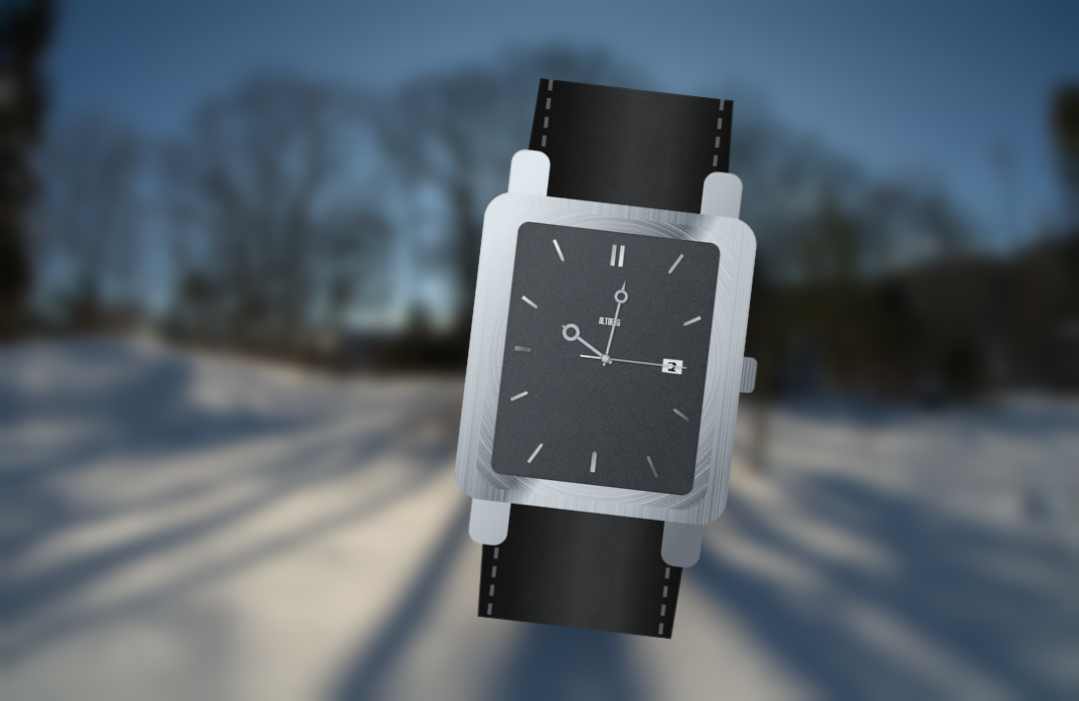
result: 10.01.15
